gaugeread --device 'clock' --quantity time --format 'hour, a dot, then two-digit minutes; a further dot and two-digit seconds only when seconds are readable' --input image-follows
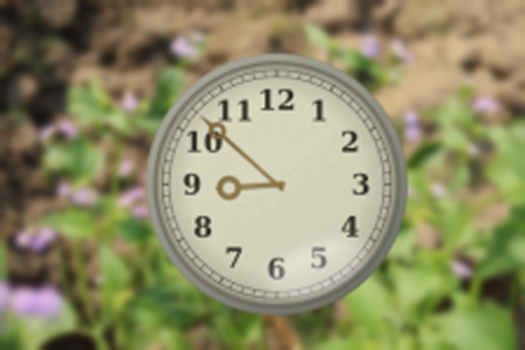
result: 8.52
